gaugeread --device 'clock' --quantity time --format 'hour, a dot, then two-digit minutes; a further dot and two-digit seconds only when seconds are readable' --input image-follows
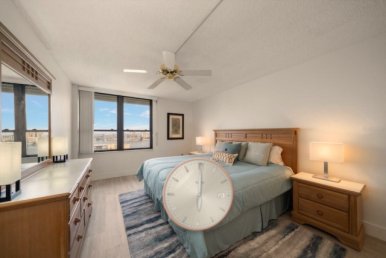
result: 6.00
